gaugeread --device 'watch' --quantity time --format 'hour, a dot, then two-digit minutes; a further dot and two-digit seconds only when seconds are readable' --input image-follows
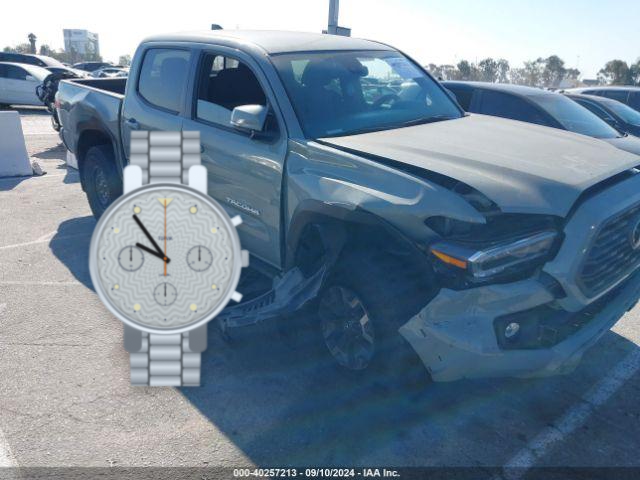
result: 9.54
